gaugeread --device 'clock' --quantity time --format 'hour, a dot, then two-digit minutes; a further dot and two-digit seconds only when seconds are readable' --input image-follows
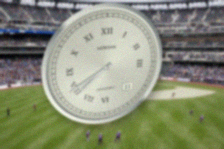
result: 7.40
